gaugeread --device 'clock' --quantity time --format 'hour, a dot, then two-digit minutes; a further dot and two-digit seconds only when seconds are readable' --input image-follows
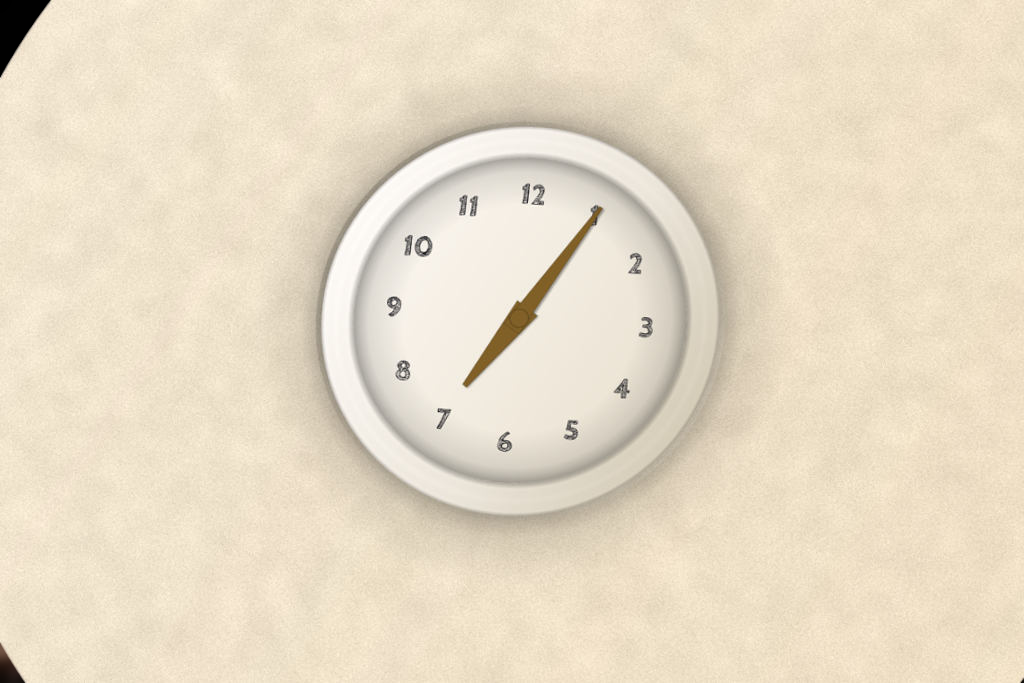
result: 7.05
